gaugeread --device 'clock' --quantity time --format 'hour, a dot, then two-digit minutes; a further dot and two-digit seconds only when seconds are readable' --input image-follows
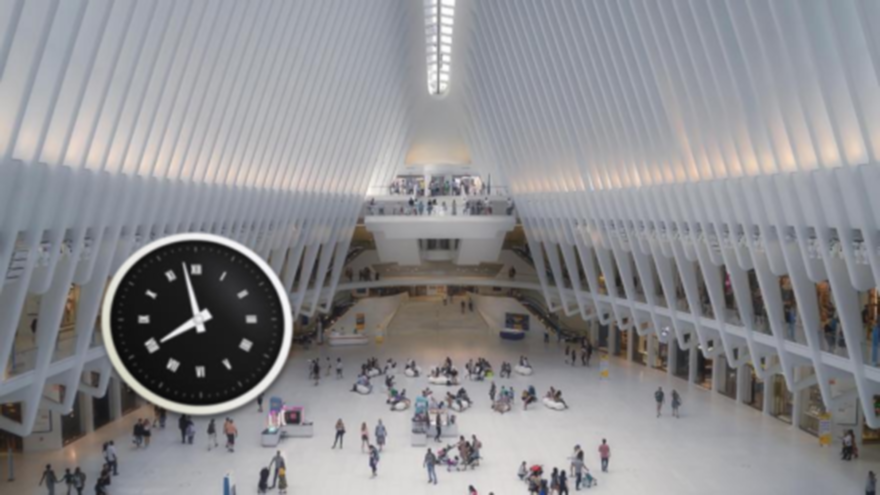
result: 7.58
